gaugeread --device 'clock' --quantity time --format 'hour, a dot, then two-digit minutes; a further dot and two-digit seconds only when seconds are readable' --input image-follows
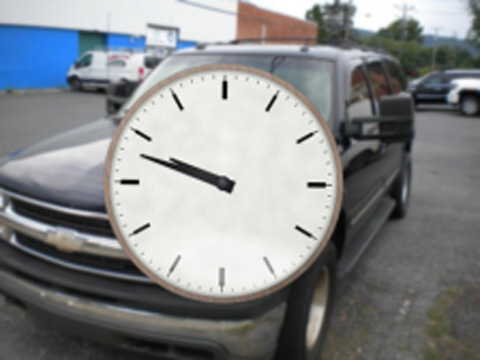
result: 9.48
